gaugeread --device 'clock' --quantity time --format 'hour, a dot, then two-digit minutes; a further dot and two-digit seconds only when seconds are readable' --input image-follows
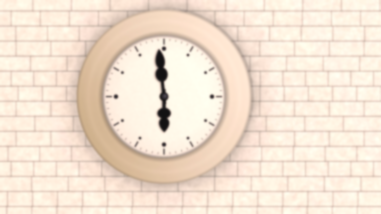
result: 5.59
